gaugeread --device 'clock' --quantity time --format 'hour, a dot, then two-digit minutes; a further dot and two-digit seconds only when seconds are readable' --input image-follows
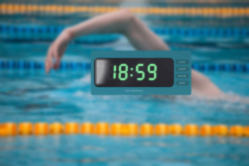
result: 18.59
